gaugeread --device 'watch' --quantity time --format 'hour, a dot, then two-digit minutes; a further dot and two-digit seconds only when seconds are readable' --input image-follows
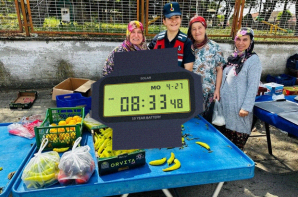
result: 8.33.48
